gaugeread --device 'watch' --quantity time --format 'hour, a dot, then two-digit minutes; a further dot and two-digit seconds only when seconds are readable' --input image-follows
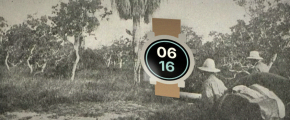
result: 6.16
